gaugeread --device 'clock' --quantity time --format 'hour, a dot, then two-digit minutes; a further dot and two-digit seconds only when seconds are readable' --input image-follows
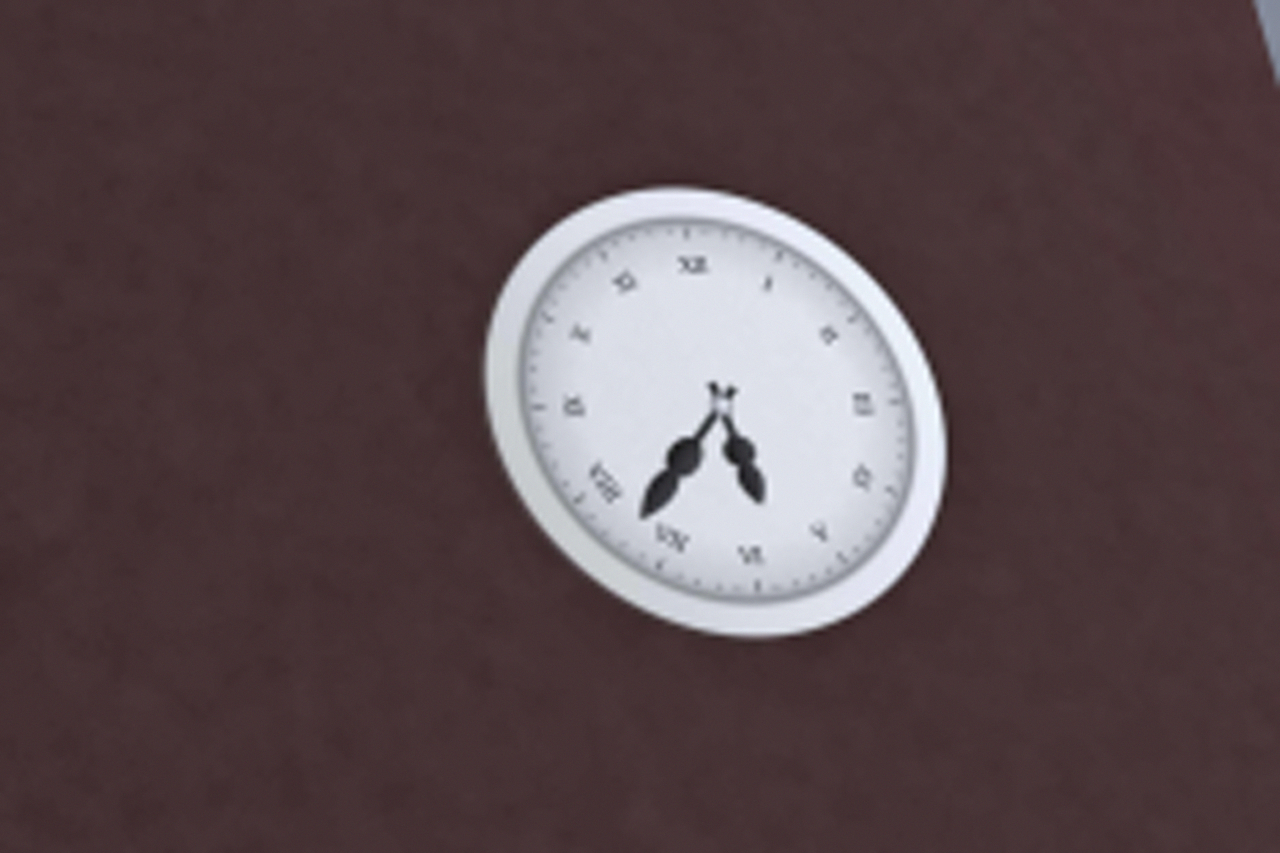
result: 5.37
